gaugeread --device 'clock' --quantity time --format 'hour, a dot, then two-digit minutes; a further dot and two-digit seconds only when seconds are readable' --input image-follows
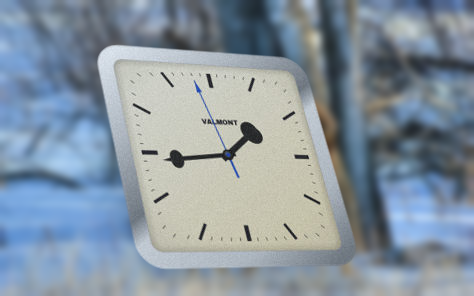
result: 1.43.58
